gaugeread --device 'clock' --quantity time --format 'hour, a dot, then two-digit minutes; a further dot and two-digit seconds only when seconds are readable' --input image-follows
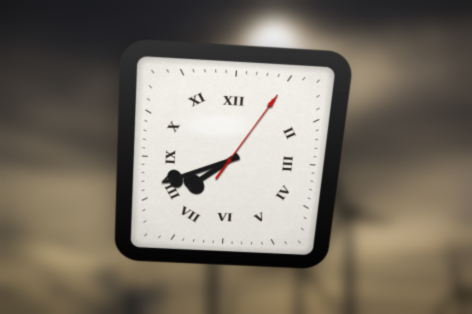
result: 7.41.05
